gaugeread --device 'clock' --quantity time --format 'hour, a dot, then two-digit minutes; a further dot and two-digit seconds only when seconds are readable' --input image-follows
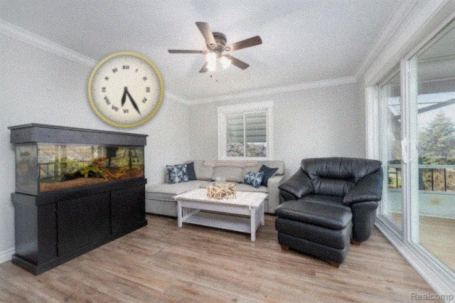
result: 6.25
